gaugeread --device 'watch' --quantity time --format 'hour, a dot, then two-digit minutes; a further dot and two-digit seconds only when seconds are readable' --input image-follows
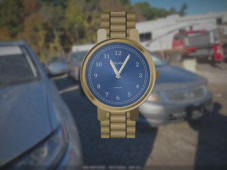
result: 11.05
